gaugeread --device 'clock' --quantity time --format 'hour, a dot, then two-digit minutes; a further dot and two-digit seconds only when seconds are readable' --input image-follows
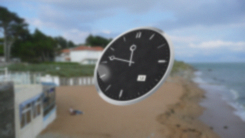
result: 11.47
